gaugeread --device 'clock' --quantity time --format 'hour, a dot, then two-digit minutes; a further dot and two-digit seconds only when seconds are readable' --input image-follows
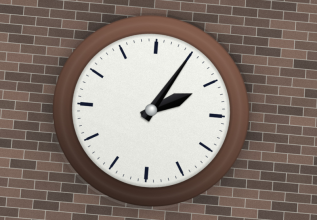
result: 2.05
